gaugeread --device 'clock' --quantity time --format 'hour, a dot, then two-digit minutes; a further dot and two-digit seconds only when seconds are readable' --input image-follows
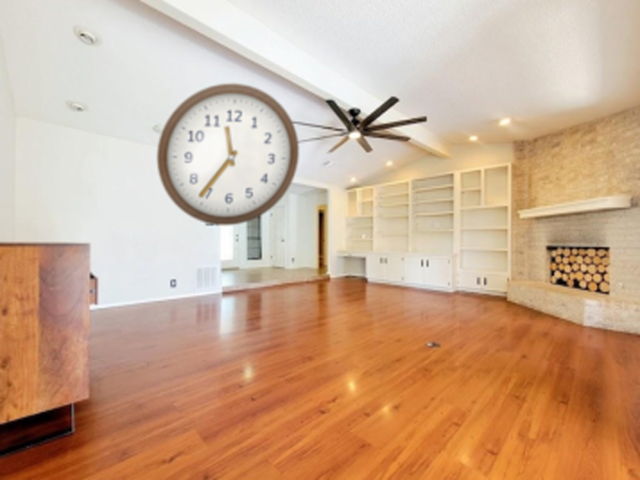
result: 11.36
